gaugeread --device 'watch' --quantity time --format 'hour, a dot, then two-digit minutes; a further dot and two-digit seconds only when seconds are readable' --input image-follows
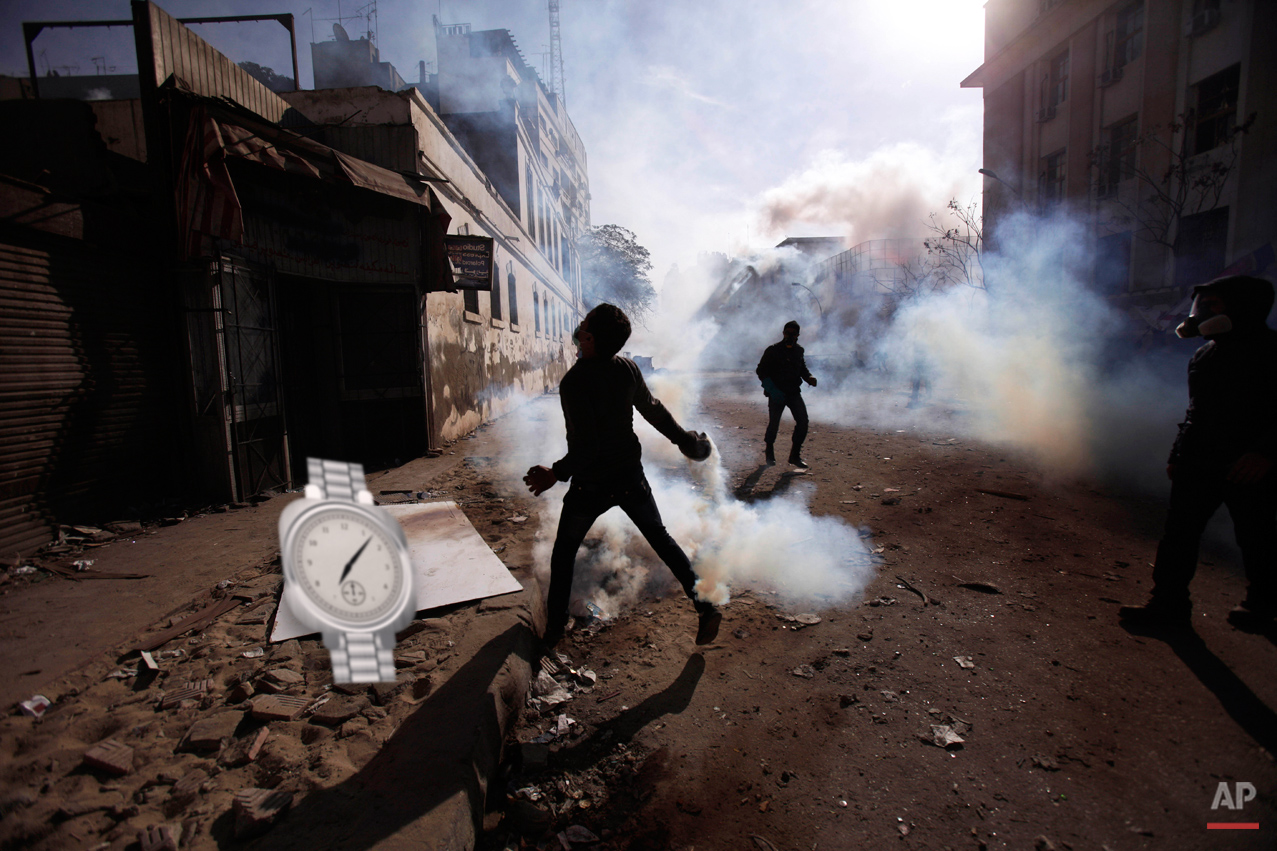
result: 7.07
